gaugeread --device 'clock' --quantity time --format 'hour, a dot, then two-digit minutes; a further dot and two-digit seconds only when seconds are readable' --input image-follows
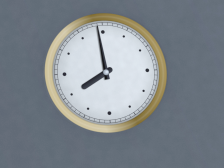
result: 7.59
